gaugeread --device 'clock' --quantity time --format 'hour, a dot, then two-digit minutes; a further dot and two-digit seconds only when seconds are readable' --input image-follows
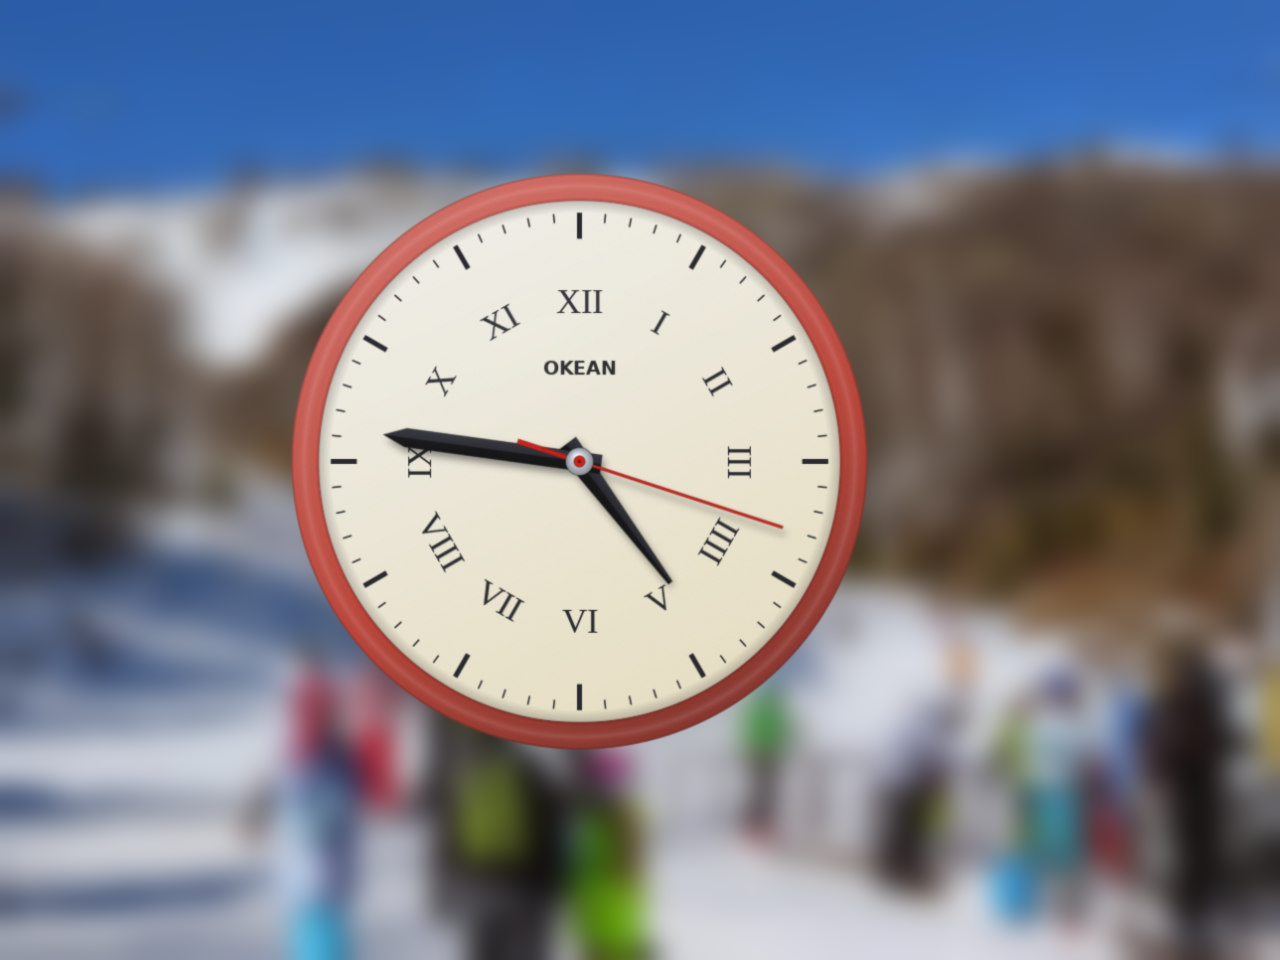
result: 4.46.18
